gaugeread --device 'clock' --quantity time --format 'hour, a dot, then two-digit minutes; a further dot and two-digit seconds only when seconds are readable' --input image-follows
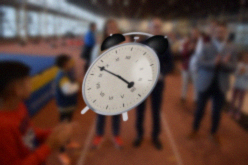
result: 3.48
